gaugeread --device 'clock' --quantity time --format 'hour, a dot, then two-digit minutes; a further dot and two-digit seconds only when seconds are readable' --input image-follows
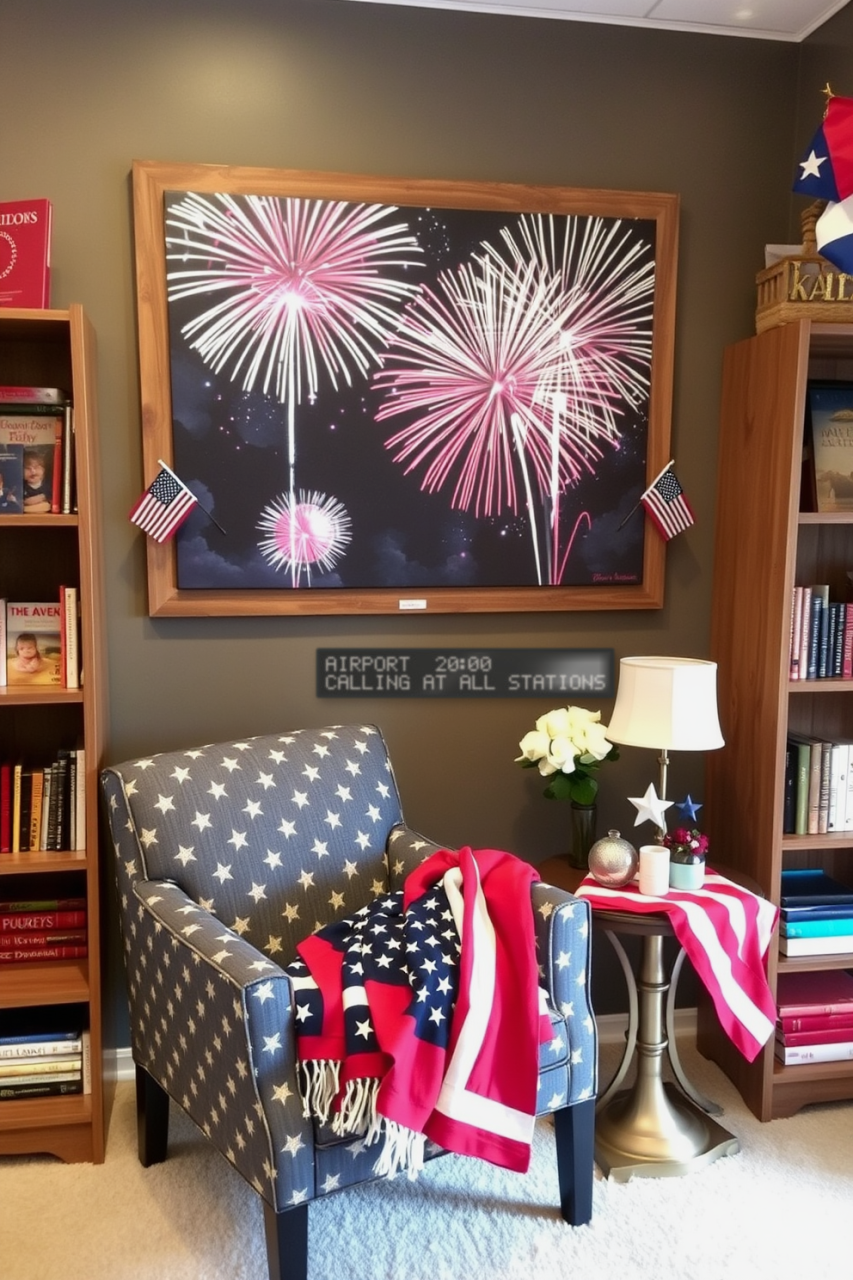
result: 20.00
